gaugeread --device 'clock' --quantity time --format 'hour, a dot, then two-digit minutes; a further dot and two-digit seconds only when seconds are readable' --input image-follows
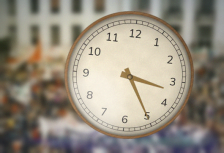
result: 3.25
